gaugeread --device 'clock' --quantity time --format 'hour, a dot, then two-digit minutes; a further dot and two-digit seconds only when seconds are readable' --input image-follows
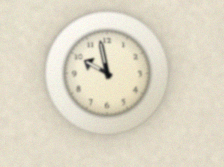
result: 9.58
